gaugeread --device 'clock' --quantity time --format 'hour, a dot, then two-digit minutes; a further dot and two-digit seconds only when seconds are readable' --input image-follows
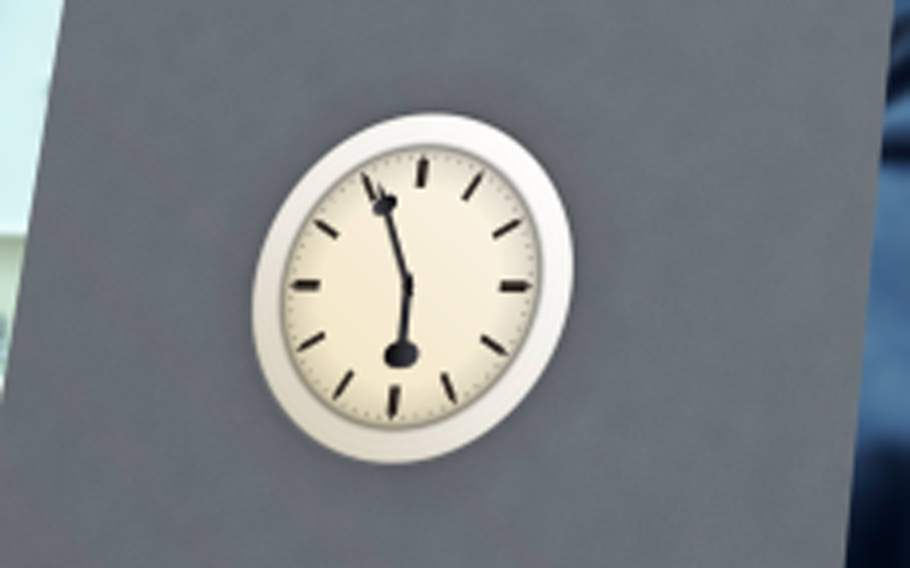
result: 5.56
